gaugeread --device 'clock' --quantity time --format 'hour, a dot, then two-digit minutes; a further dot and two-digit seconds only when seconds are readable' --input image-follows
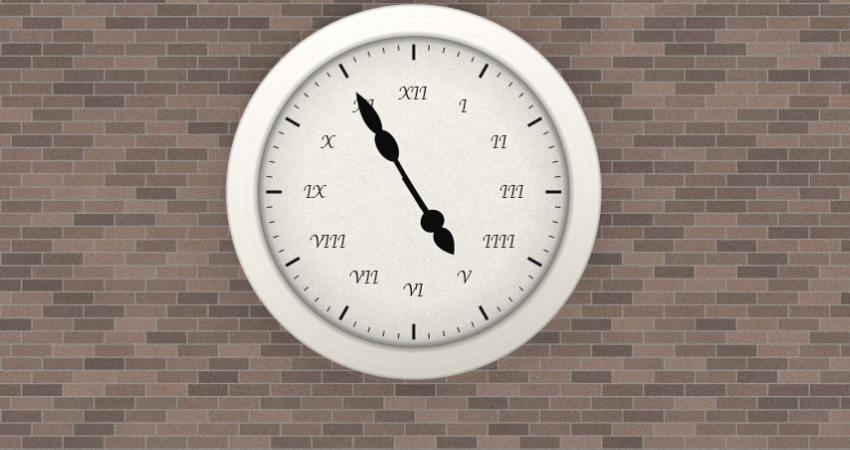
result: 4.55
